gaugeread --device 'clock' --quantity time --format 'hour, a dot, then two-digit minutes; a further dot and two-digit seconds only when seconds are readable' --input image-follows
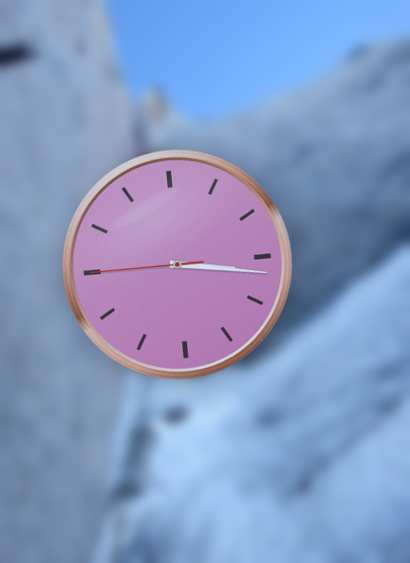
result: 3.16.45
